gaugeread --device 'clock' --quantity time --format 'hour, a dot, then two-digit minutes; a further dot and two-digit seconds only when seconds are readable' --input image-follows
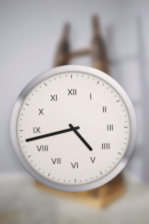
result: 4.43
